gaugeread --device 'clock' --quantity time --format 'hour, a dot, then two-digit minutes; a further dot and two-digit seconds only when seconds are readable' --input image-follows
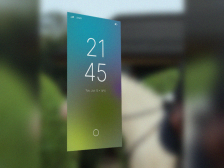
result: 21.45
